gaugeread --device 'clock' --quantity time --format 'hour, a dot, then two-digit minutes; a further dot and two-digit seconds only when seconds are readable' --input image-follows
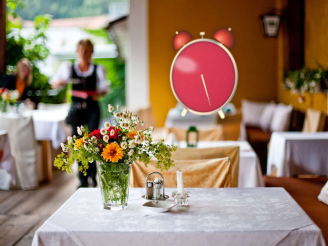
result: 5.27
